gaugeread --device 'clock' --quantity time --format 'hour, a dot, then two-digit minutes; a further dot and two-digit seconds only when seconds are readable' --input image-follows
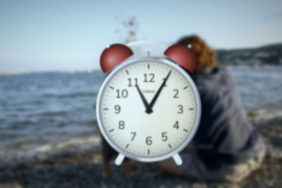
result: 11.05
